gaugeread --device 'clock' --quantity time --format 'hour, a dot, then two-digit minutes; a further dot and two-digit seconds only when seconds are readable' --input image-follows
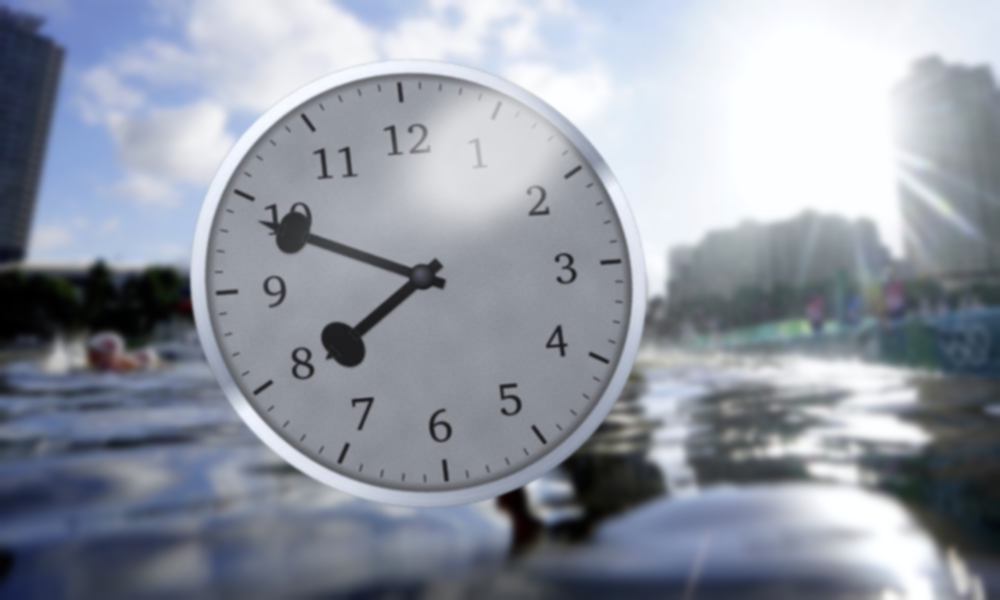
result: 7.49
